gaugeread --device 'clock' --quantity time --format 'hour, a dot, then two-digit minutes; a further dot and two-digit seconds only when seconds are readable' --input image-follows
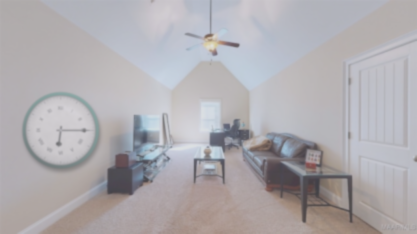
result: 6.15
